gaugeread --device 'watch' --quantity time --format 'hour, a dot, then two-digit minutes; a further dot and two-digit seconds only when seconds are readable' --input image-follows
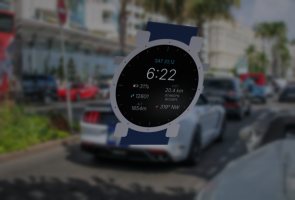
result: 6.22
